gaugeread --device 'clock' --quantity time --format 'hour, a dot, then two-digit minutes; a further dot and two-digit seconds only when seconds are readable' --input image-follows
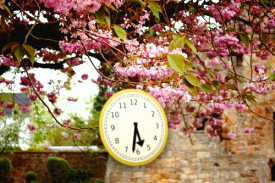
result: 5.32
